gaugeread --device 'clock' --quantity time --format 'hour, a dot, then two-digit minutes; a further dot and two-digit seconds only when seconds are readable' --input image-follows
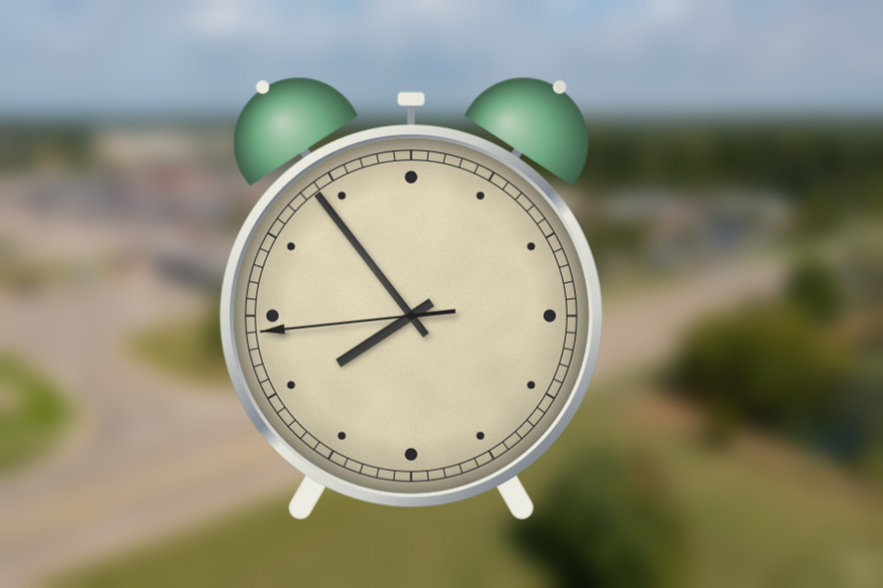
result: 7.53.44
